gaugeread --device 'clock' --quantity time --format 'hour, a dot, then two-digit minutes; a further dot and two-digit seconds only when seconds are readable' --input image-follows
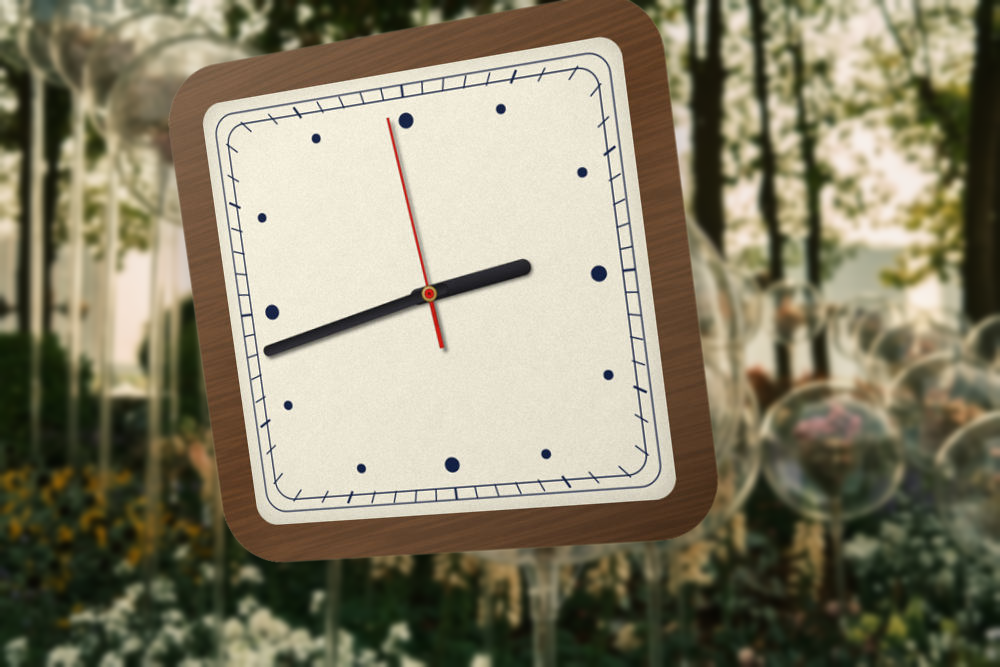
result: 2.42.59
